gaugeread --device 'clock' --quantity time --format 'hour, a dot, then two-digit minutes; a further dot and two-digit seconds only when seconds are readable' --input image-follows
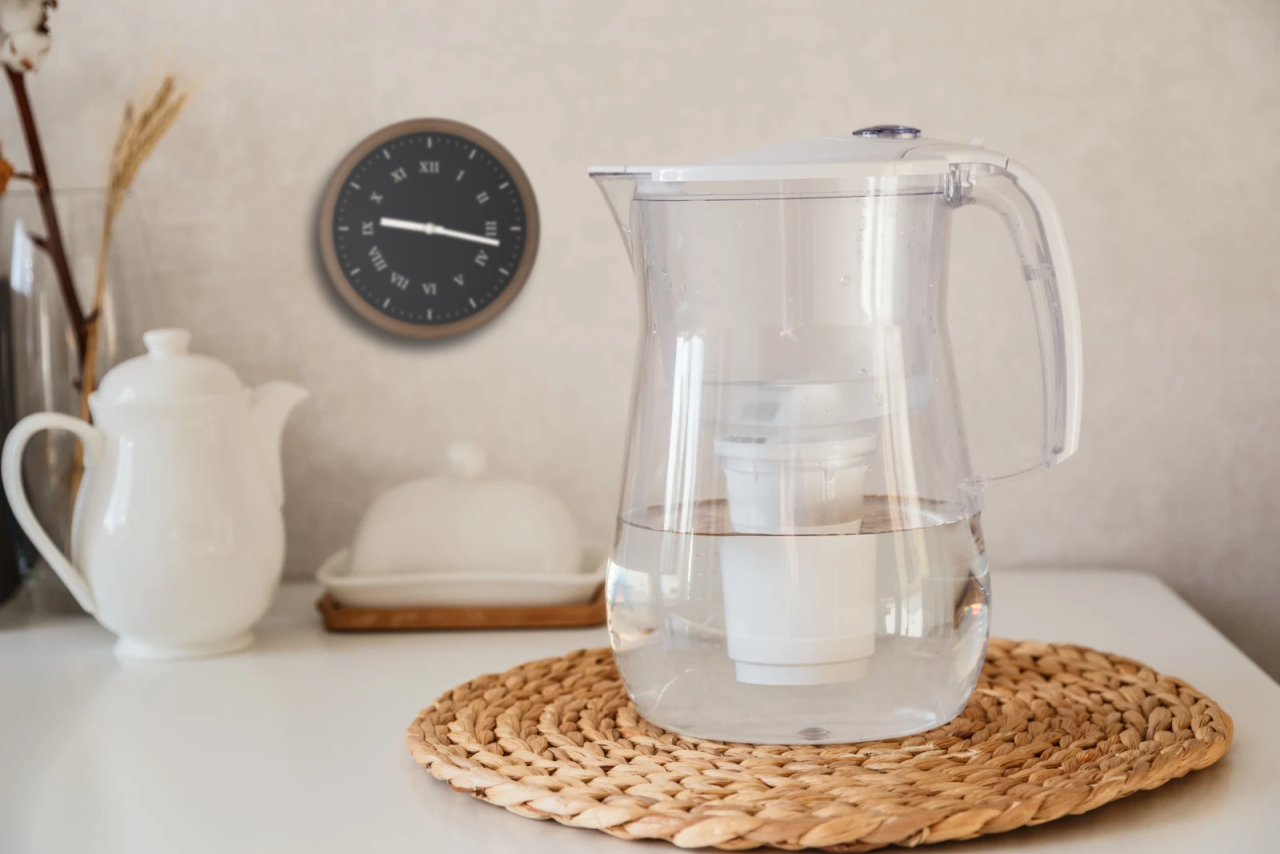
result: 9.17
